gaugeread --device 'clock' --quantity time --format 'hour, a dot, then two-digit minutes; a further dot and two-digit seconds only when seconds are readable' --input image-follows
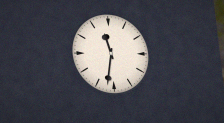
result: 11.32
